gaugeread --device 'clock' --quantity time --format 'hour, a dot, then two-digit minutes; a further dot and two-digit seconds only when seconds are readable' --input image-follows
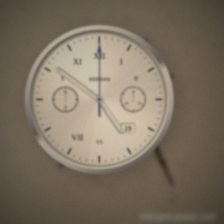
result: 4.51
